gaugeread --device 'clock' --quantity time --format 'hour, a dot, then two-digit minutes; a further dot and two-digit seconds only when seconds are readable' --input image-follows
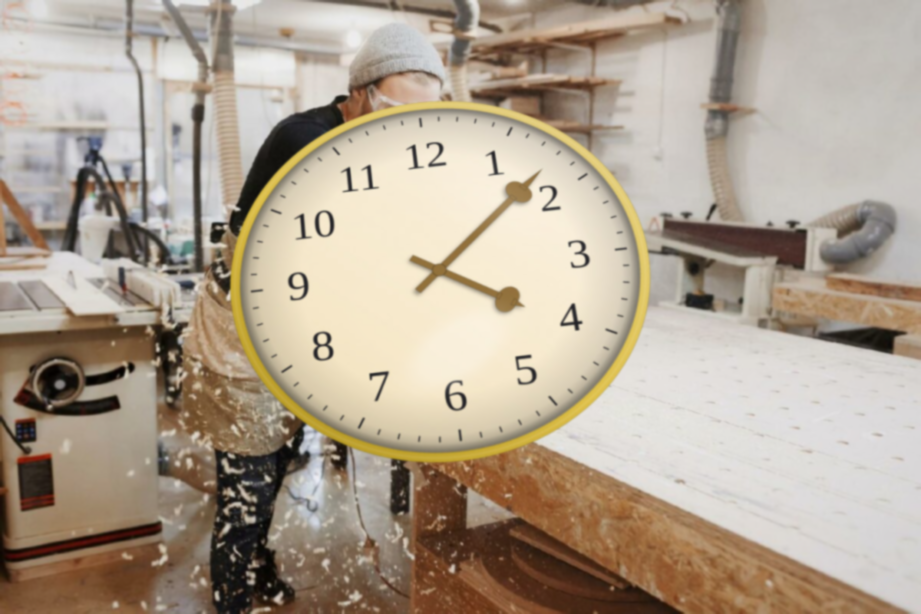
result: 4.08
